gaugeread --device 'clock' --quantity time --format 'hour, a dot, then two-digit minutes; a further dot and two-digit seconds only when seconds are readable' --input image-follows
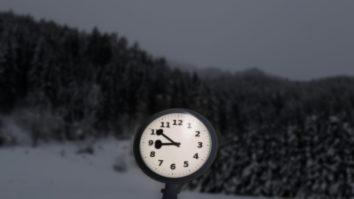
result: 8.51
